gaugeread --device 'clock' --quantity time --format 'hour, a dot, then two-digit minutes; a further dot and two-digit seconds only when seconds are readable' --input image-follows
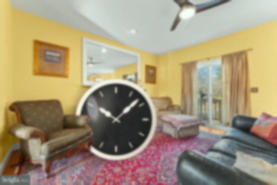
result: 10.08
